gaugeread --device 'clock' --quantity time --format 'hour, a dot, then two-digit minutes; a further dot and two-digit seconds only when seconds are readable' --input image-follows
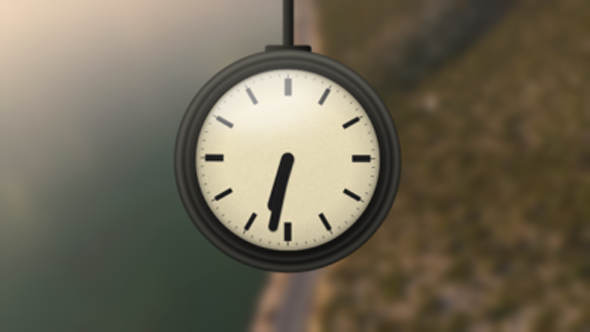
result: 6.32
